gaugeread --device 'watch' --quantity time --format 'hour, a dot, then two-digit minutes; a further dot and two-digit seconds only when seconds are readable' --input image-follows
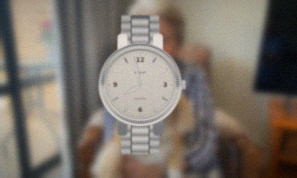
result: 7.58
